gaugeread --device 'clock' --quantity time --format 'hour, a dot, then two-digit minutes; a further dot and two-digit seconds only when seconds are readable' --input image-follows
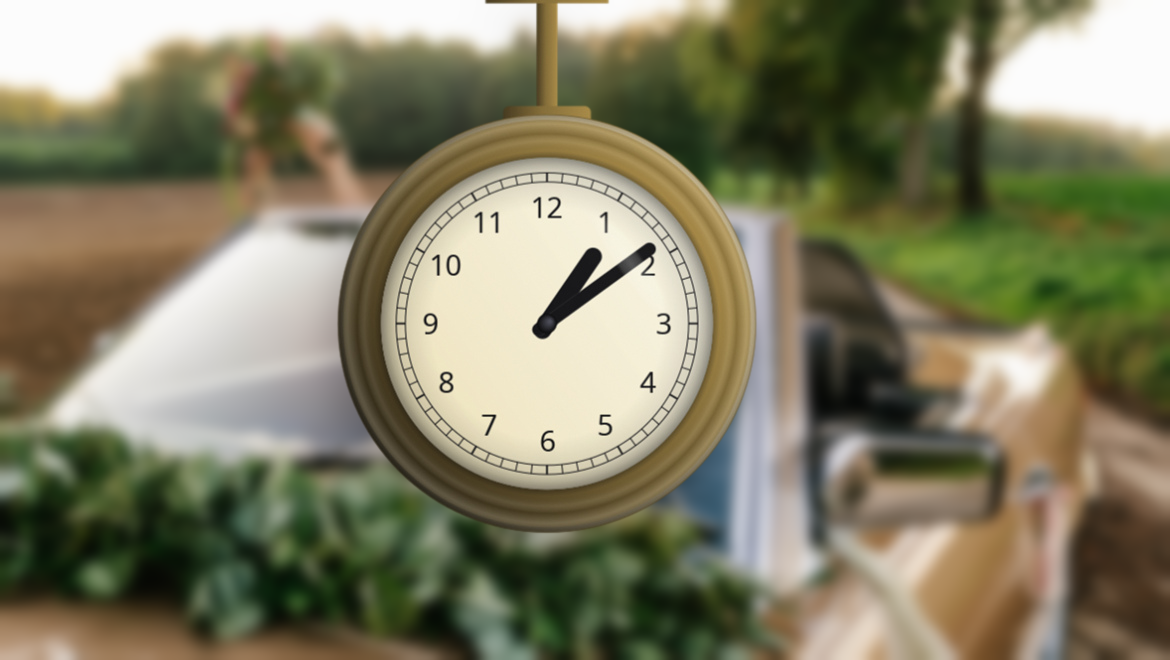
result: 1.09
